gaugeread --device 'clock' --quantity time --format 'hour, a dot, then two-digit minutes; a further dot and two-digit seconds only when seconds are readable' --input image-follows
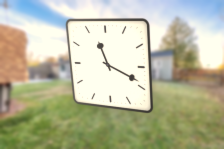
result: 11.19
